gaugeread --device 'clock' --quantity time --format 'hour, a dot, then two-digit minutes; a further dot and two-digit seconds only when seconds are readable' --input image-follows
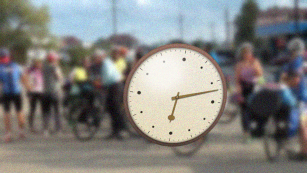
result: 6.12
